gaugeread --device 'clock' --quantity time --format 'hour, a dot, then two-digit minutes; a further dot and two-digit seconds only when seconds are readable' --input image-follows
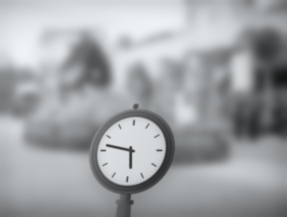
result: 5.47
